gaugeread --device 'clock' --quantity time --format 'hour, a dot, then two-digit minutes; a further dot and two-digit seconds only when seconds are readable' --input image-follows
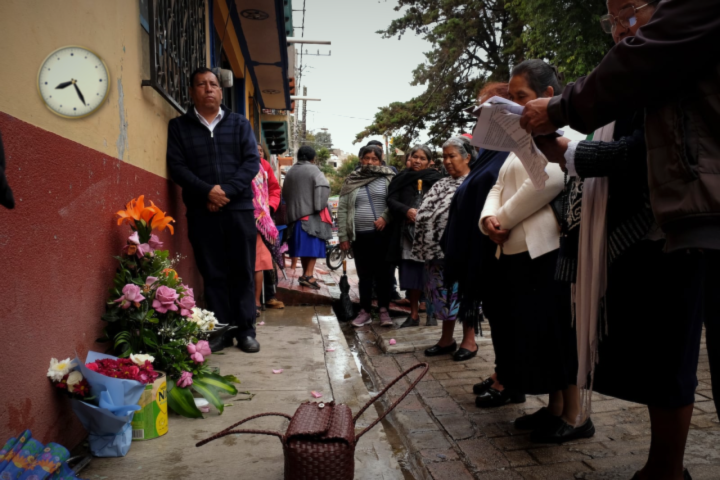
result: 8.26
